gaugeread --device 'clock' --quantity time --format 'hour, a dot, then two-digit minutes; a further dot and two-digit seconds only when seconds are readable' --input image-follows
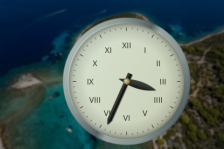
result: 3.34
